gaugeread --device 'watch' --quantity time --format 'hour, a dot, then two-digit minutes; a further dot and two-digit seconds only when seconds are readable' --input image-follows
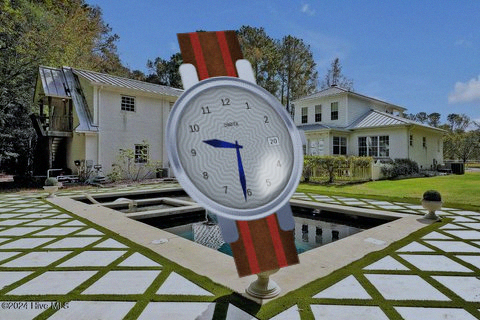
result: 9.31
